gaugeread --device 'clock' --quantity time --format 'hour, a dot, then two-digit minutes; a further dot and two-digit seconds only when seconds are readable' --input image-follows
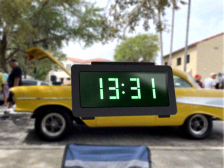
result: 13.31
